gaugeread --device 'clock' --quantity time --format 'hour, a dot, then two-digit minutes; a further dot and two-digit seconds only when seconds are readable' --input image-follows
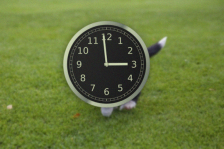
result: 2.59
